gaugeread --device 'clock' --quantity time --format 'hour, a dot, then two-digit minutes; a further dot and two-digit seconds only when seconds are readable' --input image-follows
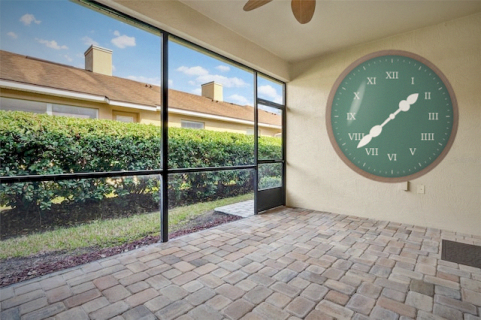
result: 1.38
